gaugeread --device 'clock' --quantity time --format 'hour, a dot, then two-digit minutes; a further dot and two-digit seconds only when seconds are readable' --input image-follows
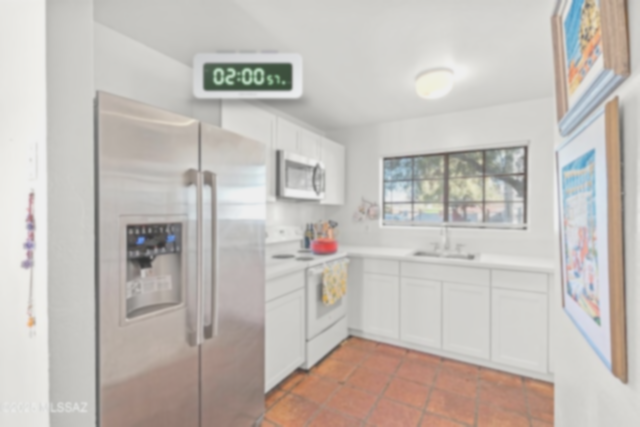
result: 2.00
